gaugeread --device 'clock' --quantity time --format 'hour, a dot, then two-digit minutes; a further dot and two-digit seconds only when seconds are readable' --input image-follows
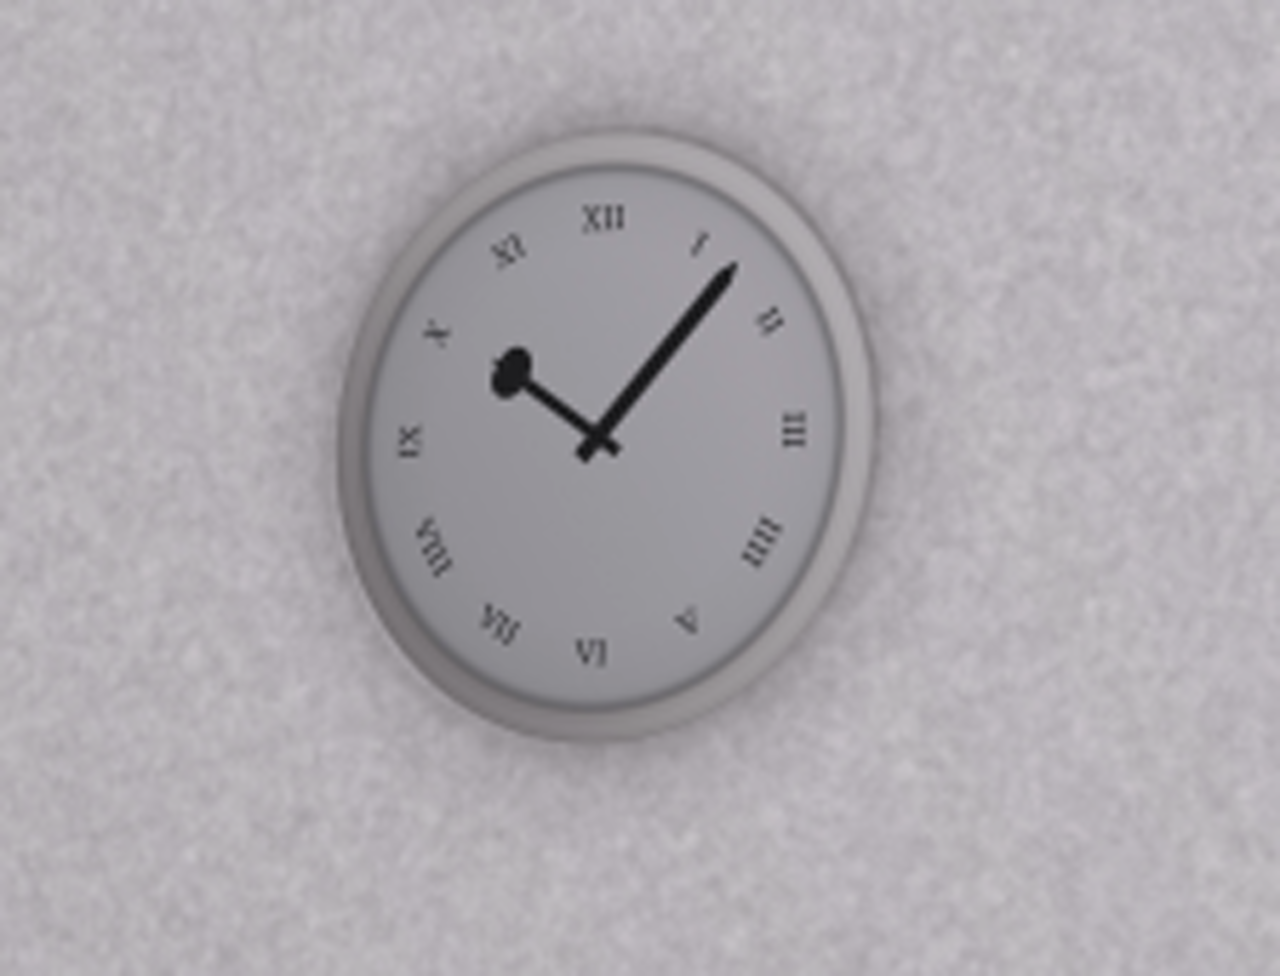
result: 10.07
